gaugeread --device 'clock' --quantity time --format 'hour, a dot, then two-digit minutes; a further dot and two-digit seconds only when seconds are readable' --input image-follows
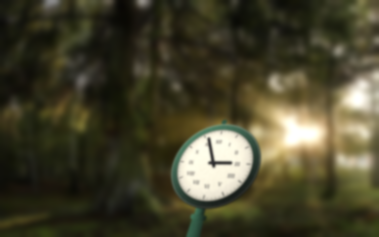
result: 2.56
